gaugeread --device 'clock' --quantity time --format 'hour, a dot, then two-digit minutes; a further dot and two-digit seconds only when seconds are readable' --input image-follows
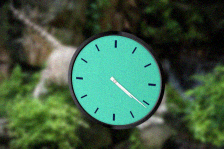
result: 4.21
